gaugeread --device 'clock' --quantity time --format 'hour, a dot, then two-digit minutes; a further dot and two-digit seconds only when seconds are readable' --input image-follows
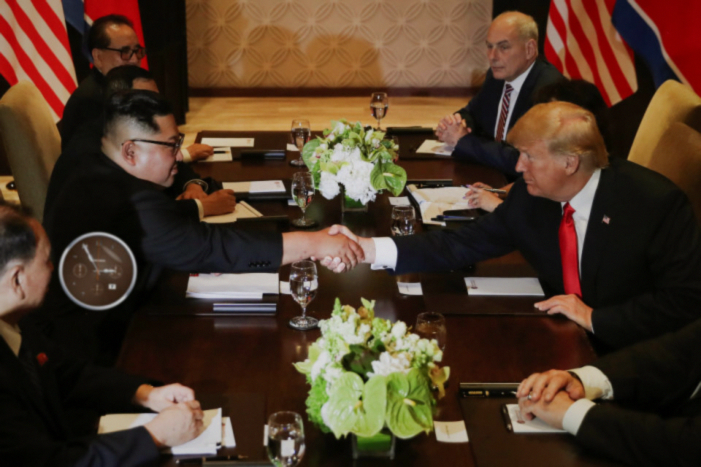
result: 2.55
